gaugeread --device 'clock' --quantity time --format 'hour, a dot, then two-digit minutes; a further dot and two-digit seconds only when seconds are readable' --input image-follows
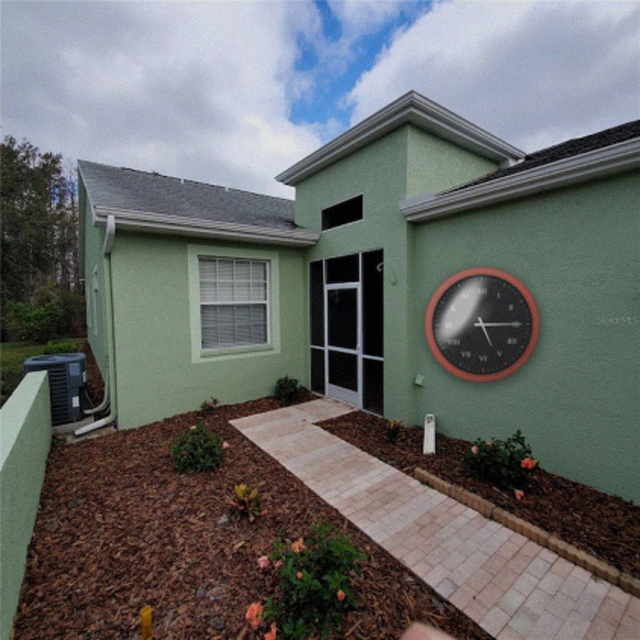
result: 5.15
